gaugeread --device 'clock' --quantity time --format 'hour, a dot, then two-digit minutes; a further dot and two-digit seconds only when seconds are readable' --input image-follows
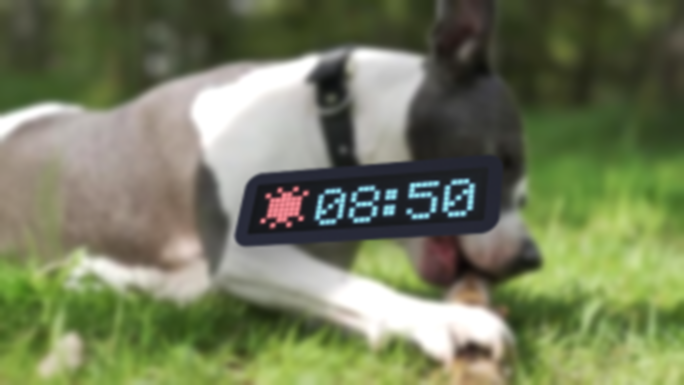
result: 8.50
